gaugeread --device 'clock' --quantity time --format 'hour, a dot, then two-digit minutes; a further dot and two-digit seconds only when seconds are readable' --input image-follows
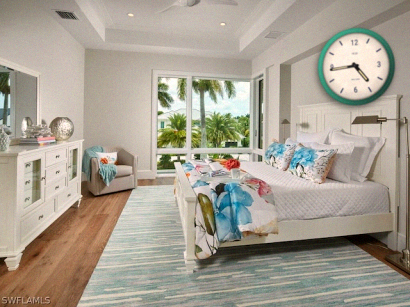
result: 4.44
